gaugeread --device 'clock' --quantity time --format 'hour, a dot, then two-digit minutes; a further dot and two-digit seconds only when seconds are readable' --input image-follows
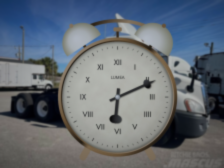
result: 6.11
